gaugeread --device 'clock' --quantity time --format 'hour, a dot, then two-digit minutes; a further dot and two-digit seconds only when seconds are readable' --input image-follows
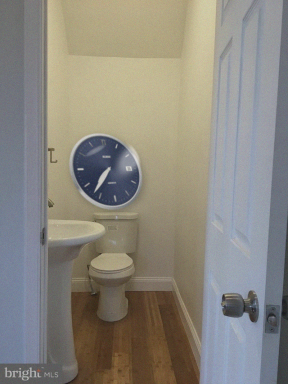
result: 7.37
